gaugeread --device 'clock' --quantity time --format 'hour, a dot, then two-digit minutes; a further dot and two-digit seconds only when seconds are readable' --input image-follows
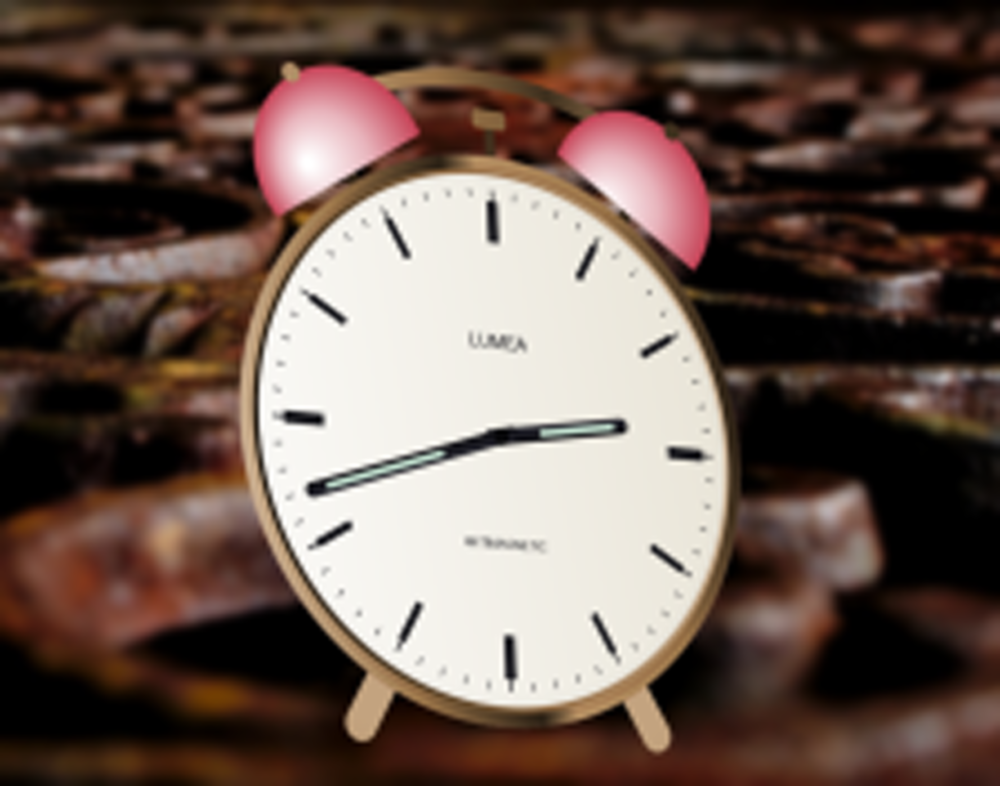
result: 2.42
